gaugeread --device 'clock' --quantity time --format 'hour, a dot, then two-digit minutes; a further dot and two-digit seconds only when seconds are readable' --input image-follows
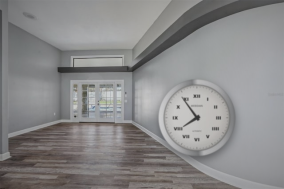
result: 7.54
